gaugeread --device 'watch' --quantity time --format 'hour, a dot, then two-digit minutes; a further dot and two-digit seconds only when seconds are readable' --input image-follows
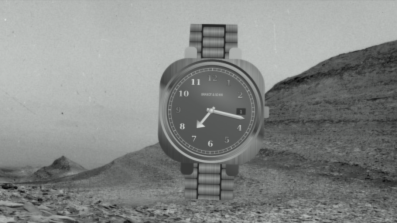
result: 7.17
